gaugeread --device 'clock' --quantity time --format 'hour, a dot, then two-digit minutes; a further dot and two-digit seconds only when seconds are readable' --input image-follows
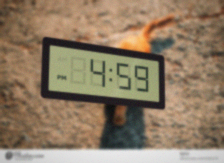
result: 4.59
